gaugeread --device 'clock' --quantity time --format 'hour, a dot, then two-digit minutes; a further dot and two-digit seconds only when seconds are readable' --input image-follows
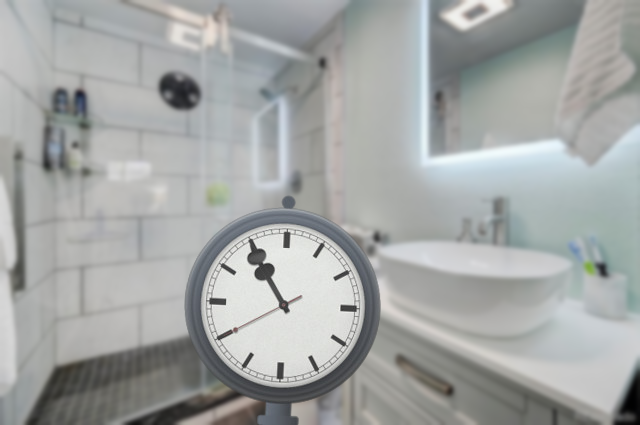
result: 10.54.40
